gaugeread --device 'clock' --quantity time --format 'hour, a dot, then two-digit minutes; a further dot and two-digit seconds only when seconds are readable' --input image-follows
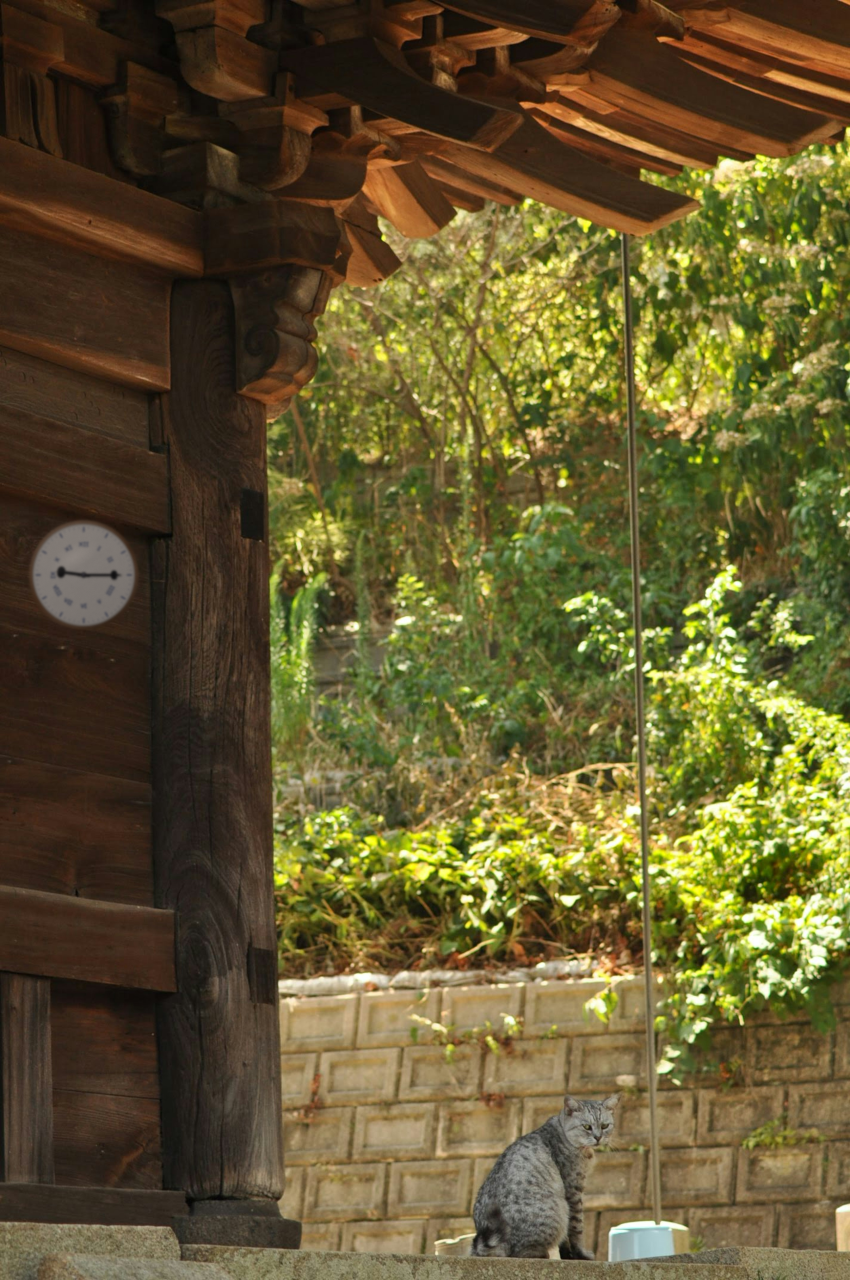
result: 9.15
